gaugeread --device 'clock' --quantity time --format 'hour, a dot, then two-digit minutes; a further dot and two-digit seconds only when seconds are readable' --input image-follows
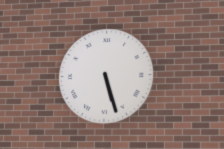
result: 5.27
